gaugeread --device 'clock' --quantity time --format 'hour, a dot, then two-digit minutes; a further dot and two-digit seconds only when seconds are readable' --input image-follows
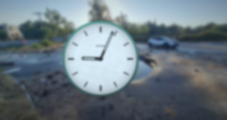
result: 9.04
